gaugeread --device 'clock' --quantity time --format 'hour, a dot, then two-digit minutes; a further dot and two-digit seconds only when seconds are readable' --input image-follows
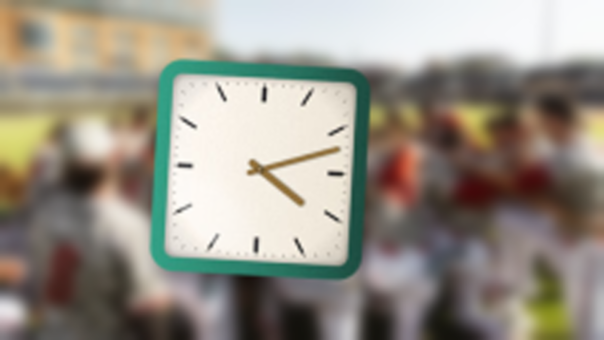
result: 4.12
